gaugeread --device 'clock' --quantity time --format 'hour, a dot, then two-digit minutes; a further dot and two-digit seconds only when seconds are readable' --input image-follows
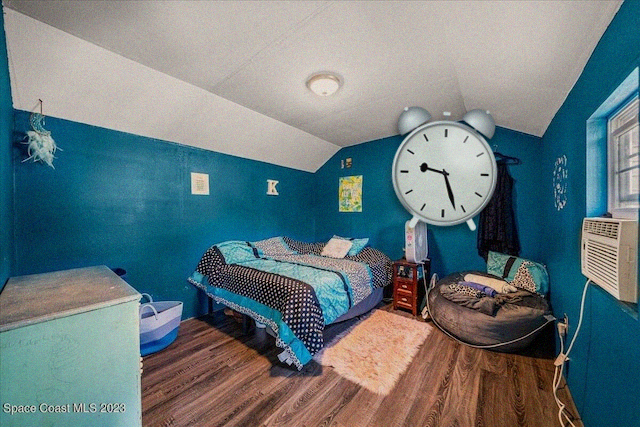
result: 9.27
